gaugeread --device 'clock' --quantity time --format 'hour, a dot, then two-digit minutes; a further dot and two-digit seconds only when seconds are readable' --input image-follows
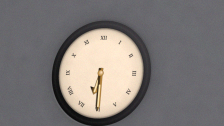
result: 6.30
